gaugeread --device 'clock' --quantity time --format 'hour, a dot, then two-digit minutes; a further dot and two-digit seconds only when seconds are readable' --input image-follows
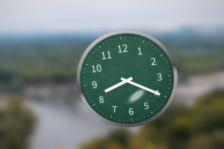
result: 8.20
